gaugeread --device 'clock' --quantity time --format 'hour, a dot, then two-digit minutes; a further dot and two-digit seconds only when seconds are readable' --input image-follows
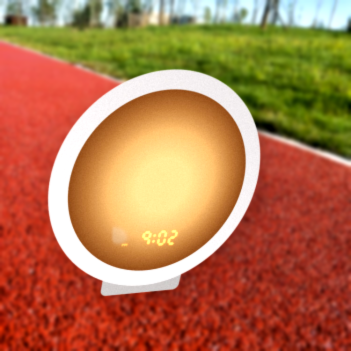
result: 9.02
